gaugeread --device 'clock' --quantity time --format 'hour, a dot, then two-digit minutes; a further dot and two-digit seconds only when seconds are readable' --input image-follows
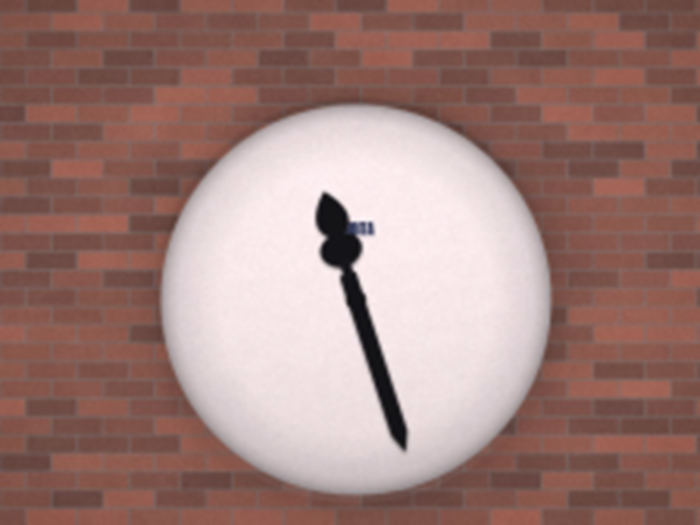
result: 11.27
